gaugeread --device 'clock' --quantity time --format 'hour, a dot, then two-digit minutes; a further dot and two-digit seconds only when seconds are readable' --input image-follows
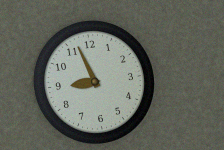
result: 8.57
